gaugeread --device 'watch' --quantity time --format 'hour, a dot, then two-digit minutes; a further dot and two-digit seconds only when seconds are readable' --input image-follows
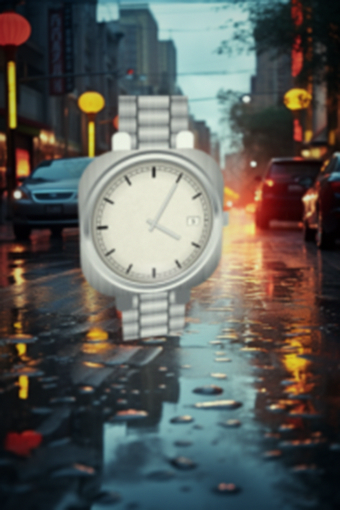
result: 4.05
